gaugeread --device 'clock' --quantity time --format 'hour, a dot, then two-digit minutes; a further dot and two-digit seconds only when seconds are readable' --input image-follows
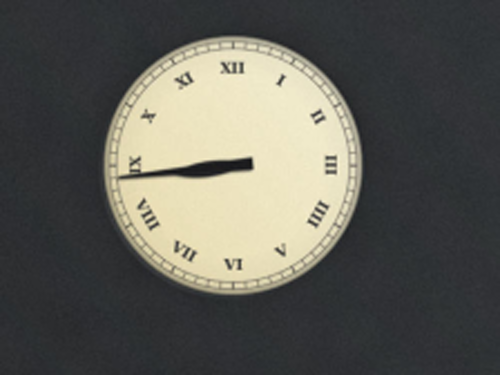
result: 8.44
